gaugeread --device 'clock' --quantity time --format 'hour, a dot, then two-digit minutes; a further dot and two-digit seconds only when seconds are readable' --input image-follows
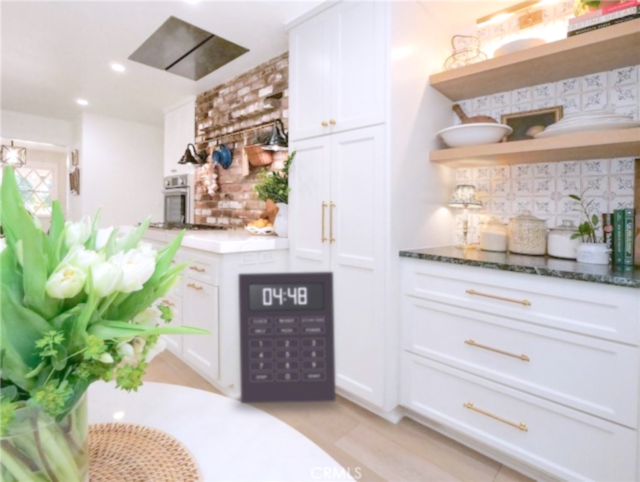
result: 4.48
